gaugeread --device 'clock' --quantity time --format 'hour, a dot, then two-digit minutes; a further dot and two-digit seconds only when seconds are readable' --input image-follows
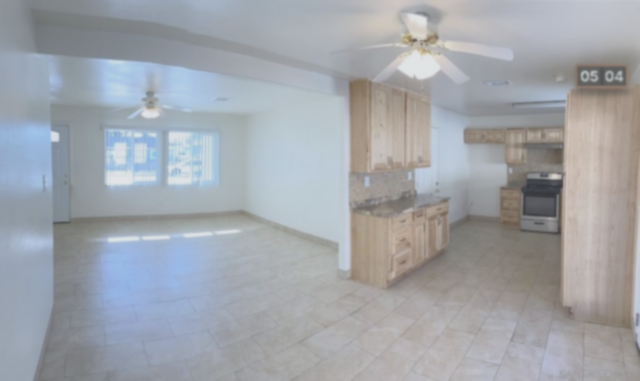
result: 5.04
